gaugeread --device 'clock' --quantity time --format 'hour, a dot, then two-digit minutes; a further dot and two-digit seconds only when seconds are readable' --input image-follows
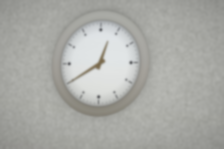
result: 12.40
